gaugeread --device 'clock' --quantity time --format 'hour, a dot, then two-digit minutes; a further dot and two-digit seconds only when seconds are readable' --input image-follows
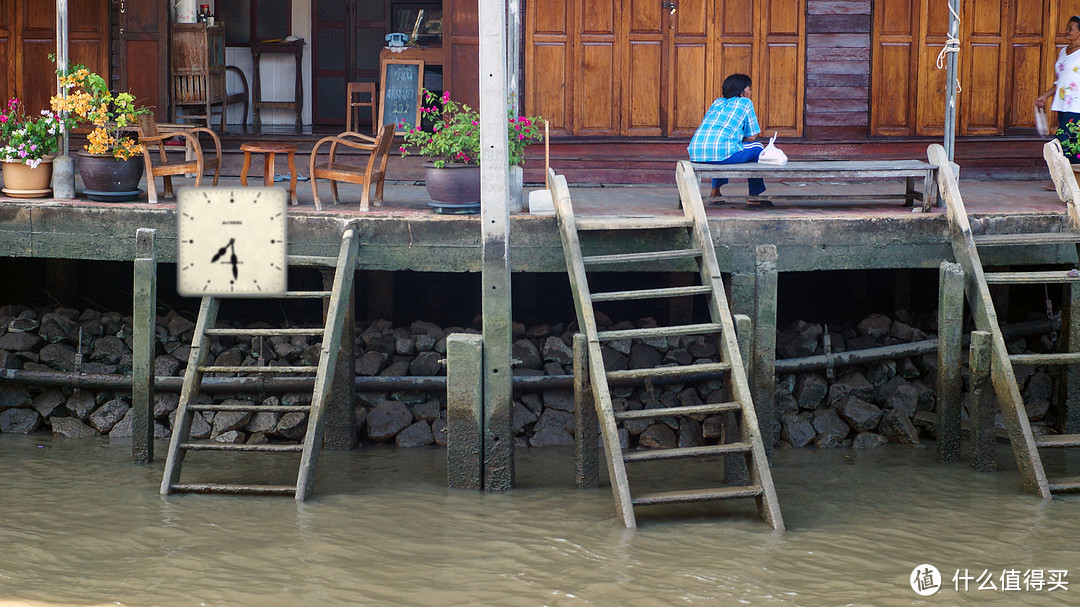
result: 7.29
